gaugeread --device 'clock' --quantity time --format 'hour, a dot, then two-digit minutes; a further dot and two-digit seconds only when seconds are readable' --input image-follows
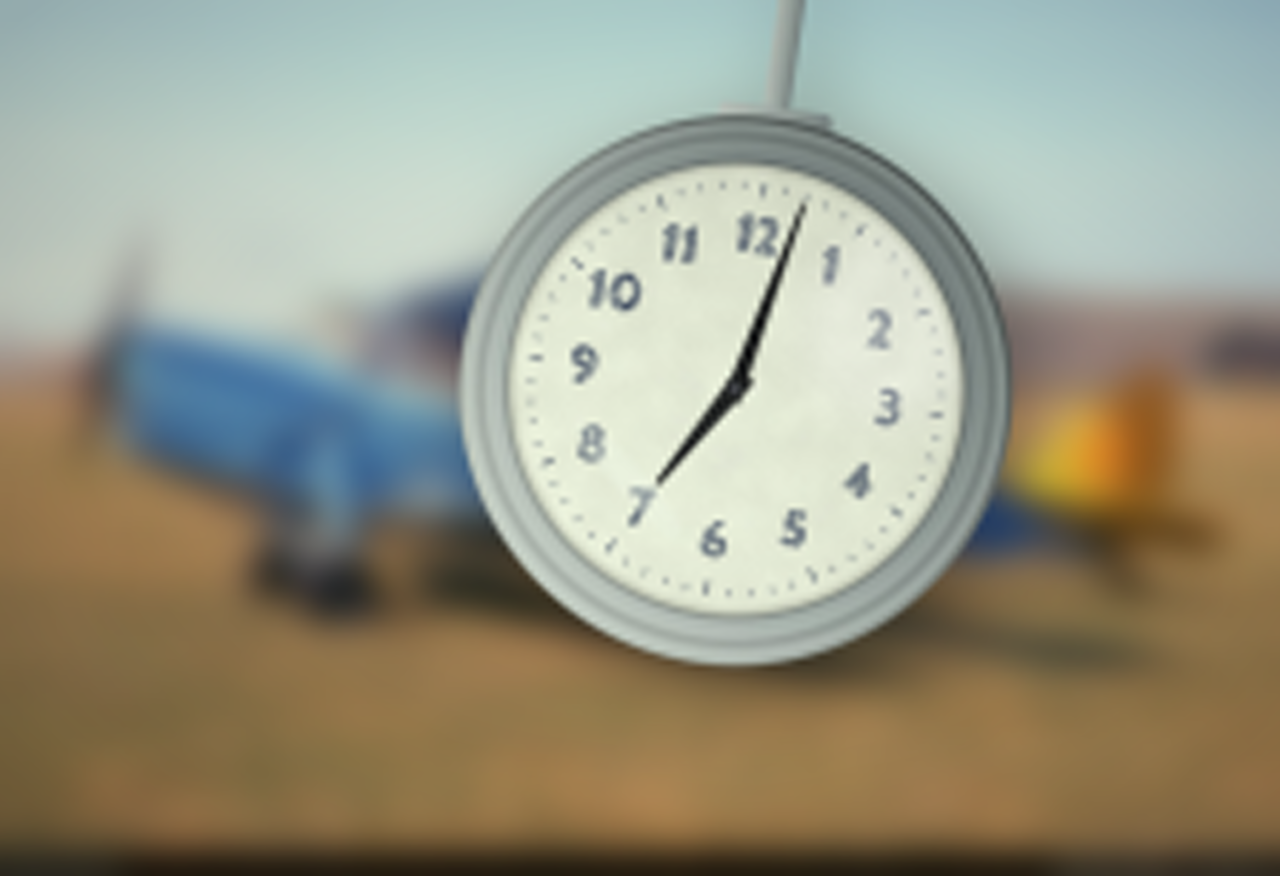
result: 7.02
